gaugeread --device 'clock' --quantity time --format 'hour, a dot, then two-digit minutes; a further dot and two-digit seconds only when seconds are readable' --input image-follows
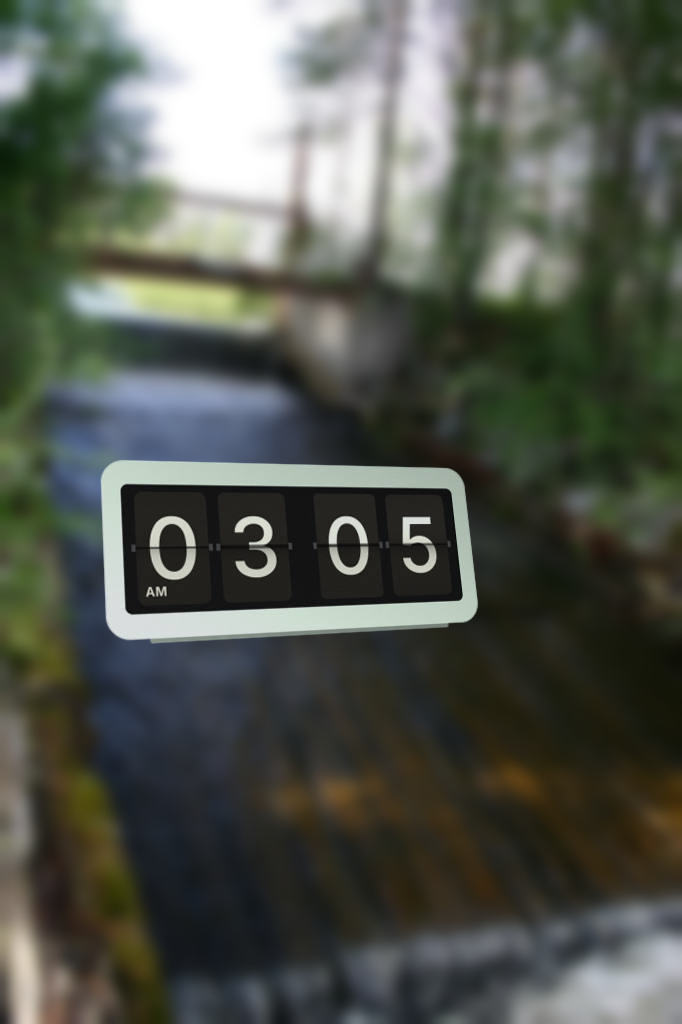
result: 3.05
